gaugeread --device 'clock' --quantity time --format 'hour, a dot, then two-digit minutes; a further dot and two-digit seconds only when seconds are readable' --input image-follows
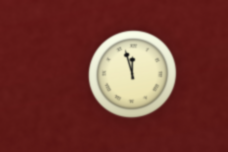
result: 11.57
